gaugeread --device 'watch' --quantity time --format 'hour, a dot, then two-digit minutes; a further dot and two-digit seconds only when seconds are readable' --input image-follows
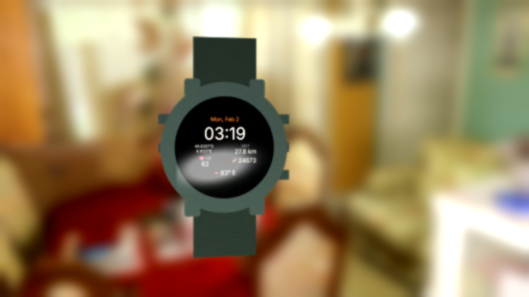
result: 3.19
